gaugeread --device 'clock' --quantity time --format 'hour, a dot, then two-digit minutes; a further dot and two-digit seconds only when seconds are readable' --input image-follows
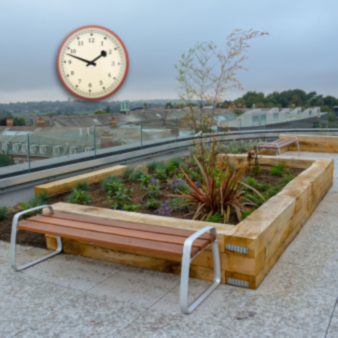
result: 1.48
